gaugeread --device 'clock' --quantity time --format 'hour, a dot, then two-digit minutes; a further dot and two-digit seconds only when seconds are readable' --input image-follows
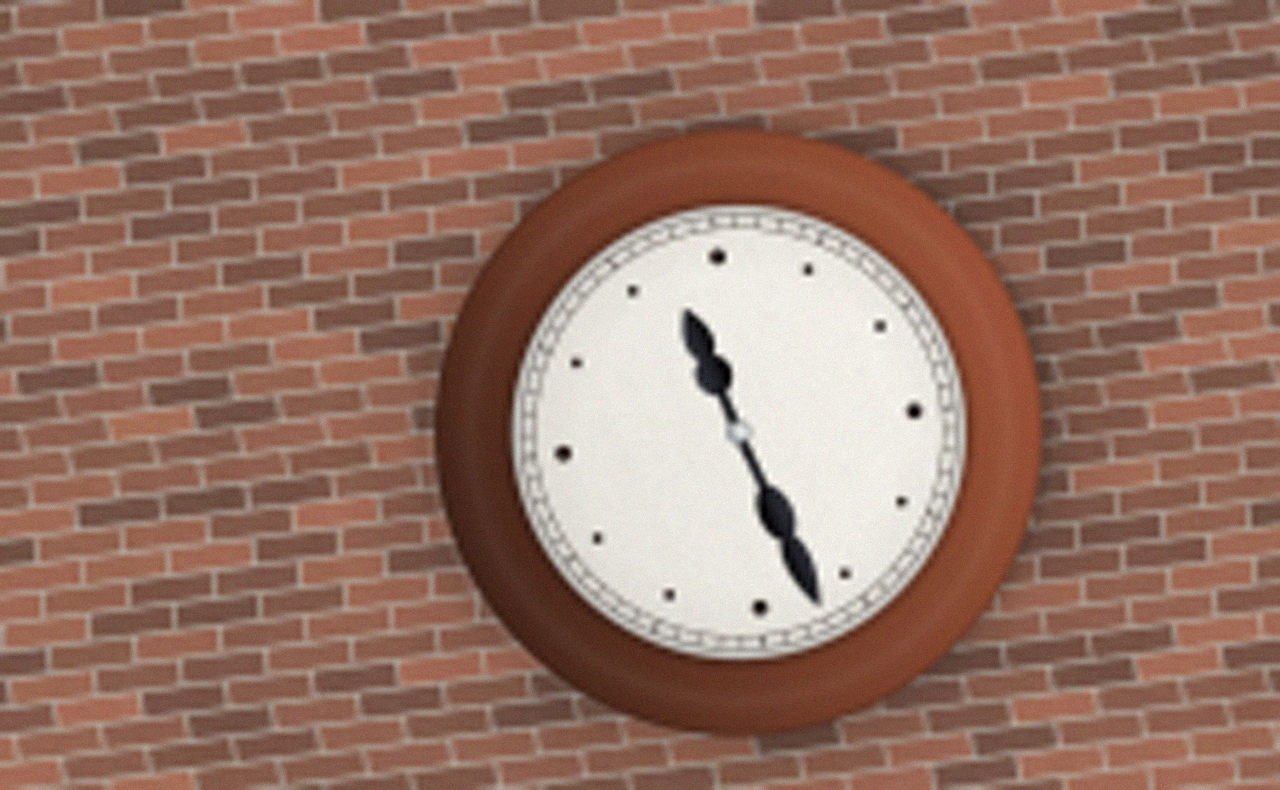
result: 11.27
